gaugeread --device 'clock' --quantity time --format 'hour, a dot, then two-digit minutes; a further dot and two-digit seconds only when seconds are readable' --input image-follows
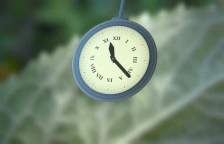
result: 11.22
